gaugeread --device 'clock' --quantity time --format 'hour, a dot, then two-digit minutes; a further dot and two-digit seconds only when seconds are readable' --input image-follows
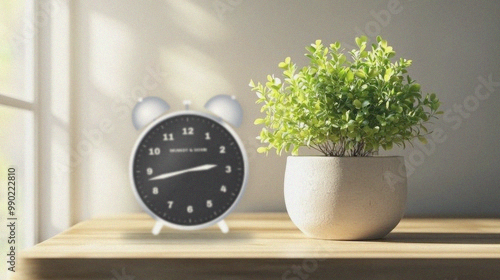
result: 2.43
